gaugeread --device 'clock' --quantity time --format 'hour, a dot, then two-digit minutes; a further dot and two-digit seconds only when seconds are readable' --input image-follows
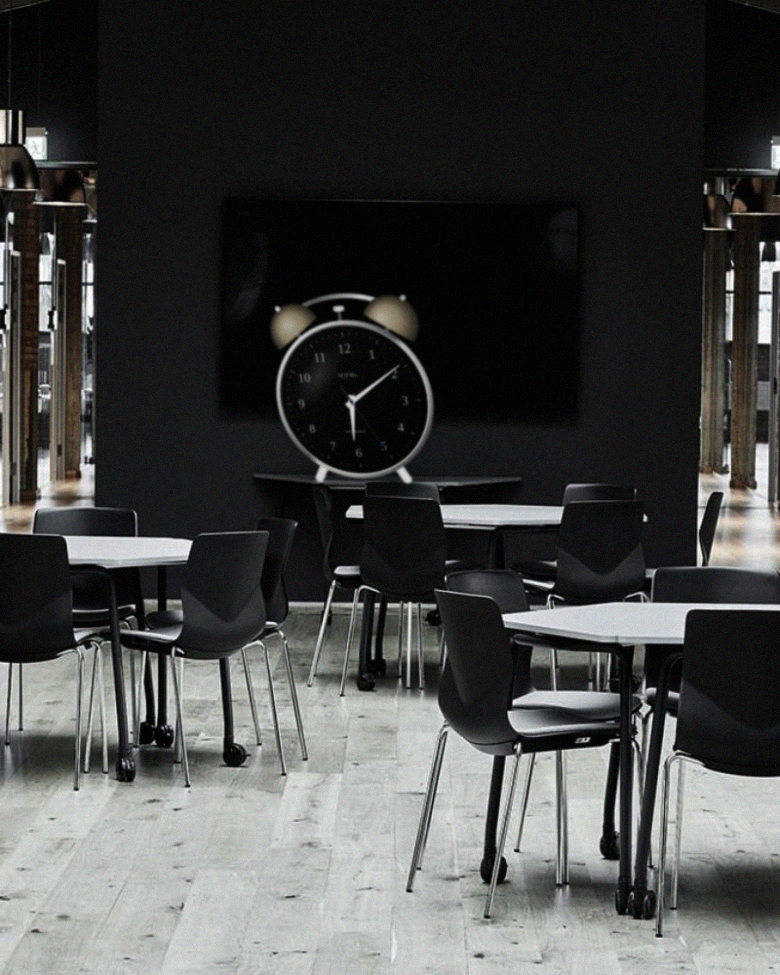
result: 6.09.25
